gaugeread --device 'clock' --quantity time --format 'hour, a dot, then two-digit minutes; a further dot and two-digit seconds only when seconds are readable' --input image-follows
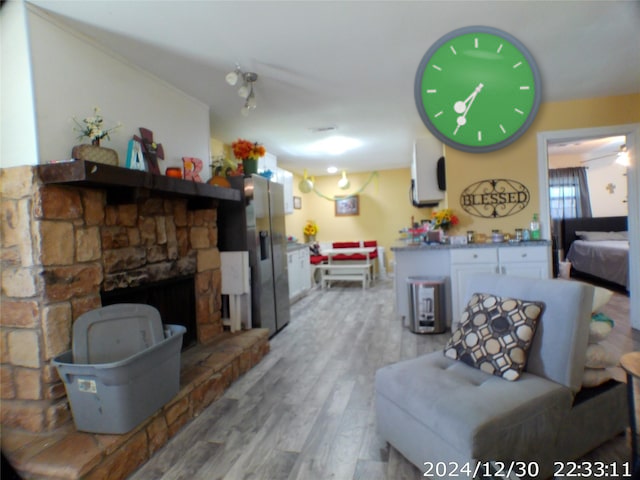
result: 7.35
